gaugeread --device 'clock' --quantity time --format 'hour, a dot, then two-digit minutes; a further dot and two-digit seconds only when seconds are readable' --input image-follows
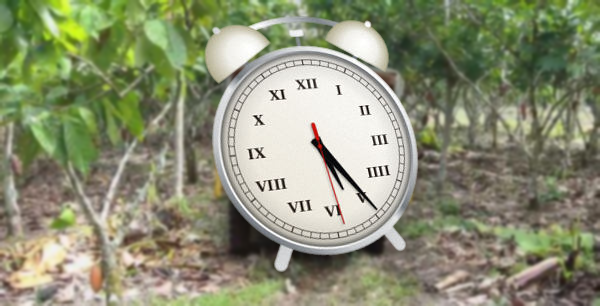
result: 5.24.29
